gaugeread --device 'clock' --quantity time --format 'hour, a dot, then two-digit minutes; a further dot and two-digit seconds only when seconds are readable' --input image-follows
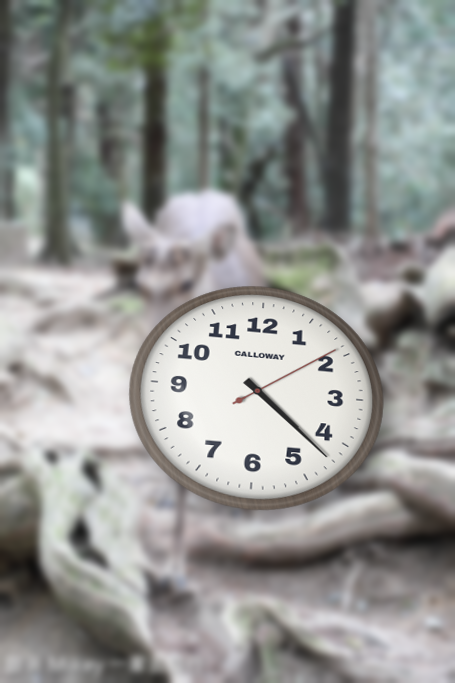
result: 4.22.09
